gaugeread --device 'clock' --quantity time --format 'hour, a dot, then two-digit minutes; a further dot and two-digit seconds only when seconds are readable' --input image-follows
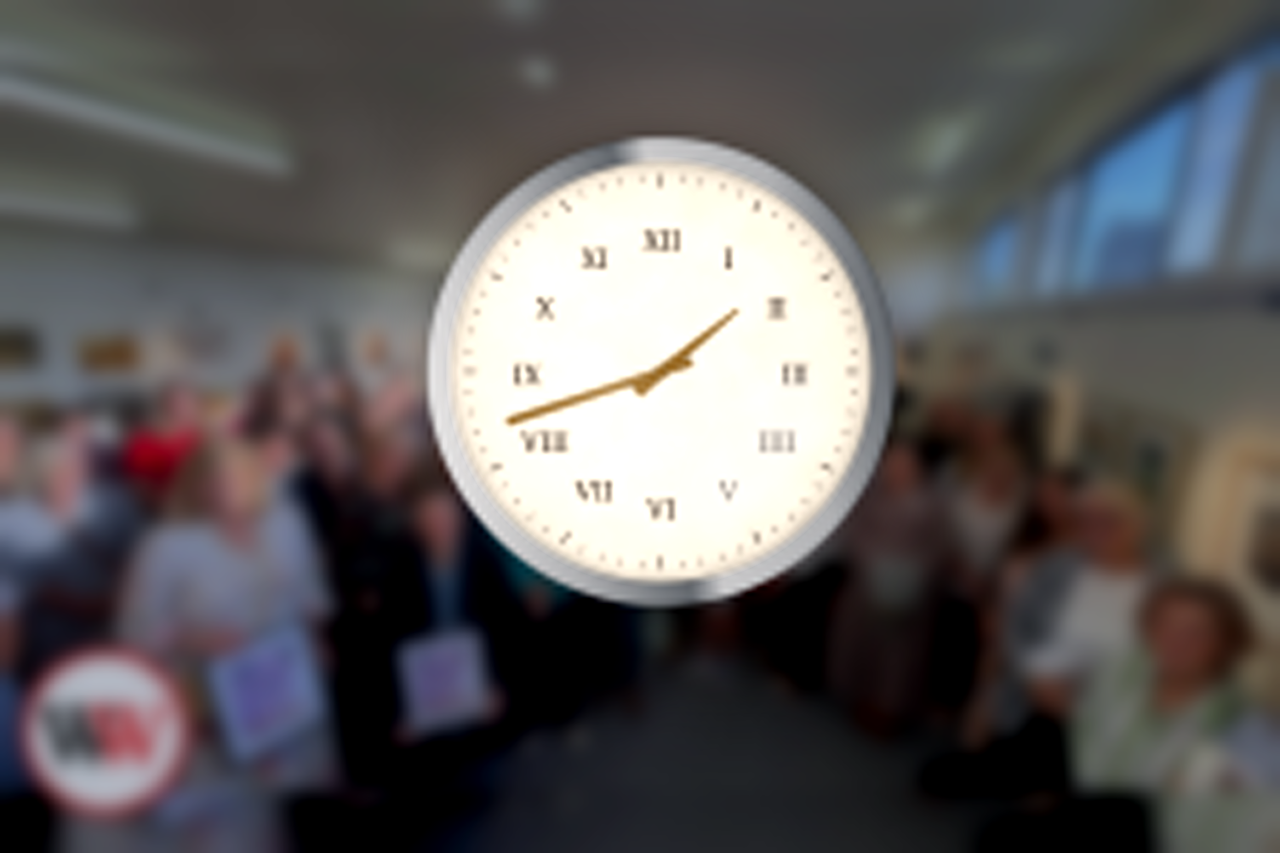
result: 1.42
